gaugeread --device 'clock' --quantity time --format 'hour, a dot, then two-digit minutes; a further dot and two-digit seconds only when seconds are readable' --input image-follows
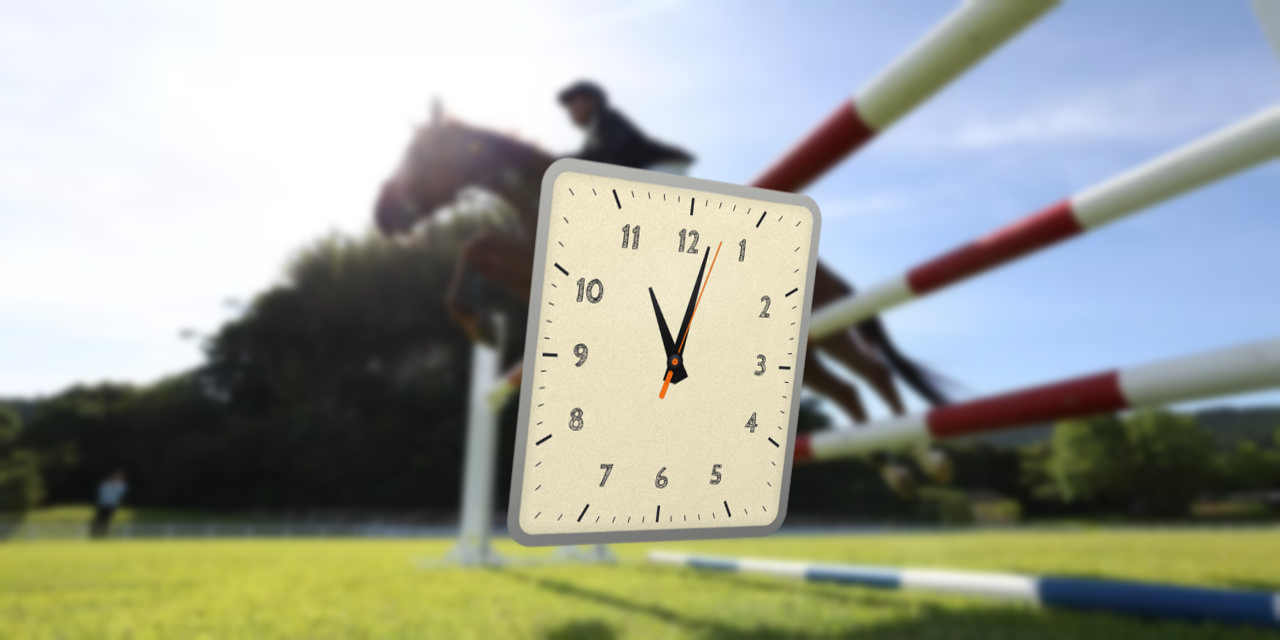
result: 11.02.03
